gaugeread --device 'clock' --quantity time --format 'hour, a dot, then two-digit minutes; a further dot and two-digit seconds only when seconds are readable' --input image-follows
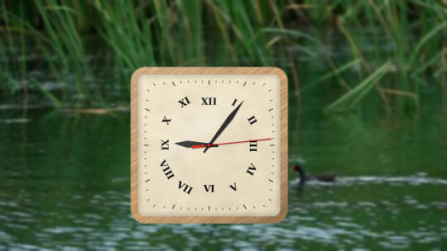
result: 9.06.14
